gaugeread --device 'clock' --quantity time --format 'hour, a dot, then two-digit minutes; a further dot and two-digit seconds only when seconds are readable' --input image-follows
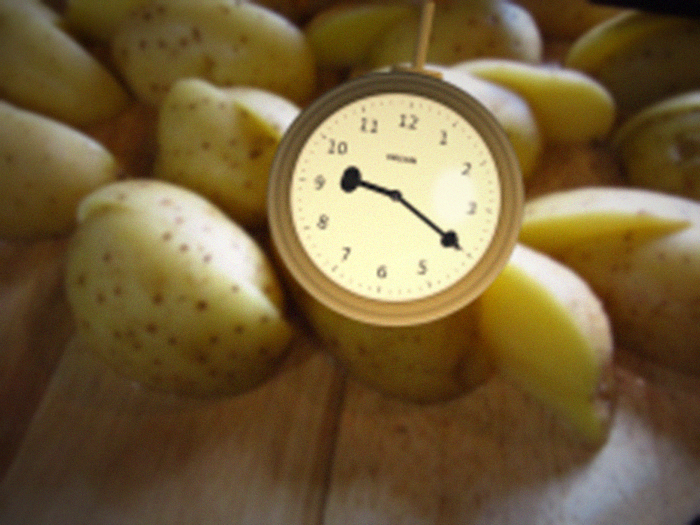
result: 9.20
